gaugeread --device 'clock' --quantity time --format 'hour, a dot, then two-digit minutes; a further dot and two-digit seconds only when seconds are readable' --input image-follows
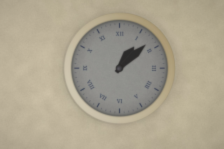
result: 1.08
